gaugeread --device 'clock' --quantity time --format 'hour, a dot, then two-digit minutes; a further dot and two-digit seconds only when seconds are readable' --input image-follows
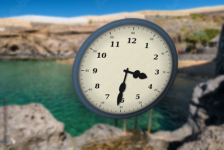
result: 3.31
